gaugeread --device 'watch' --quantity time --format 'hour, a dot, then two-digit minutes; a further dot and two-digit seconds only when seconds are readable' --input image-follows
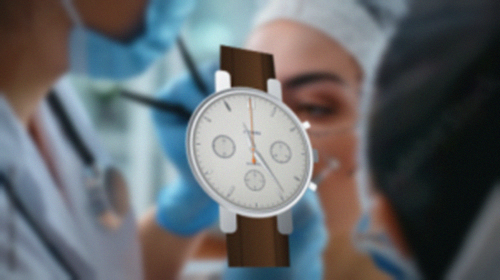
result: 11.24
